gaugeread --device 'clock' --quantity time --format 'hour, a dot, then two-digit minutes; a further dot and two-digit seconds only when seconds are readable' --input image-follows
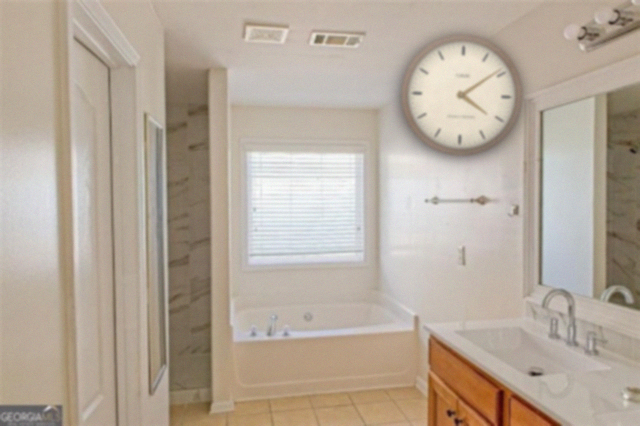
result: 4.09
